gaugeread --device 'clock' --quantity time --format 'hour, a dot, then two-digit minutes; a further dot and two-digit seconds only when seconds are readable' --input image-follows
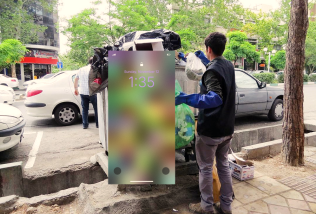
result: 1.35
